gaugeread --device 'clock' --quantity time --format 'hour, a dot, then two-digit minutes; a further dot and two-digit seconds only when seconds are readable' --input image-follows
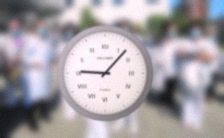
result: 9.07
